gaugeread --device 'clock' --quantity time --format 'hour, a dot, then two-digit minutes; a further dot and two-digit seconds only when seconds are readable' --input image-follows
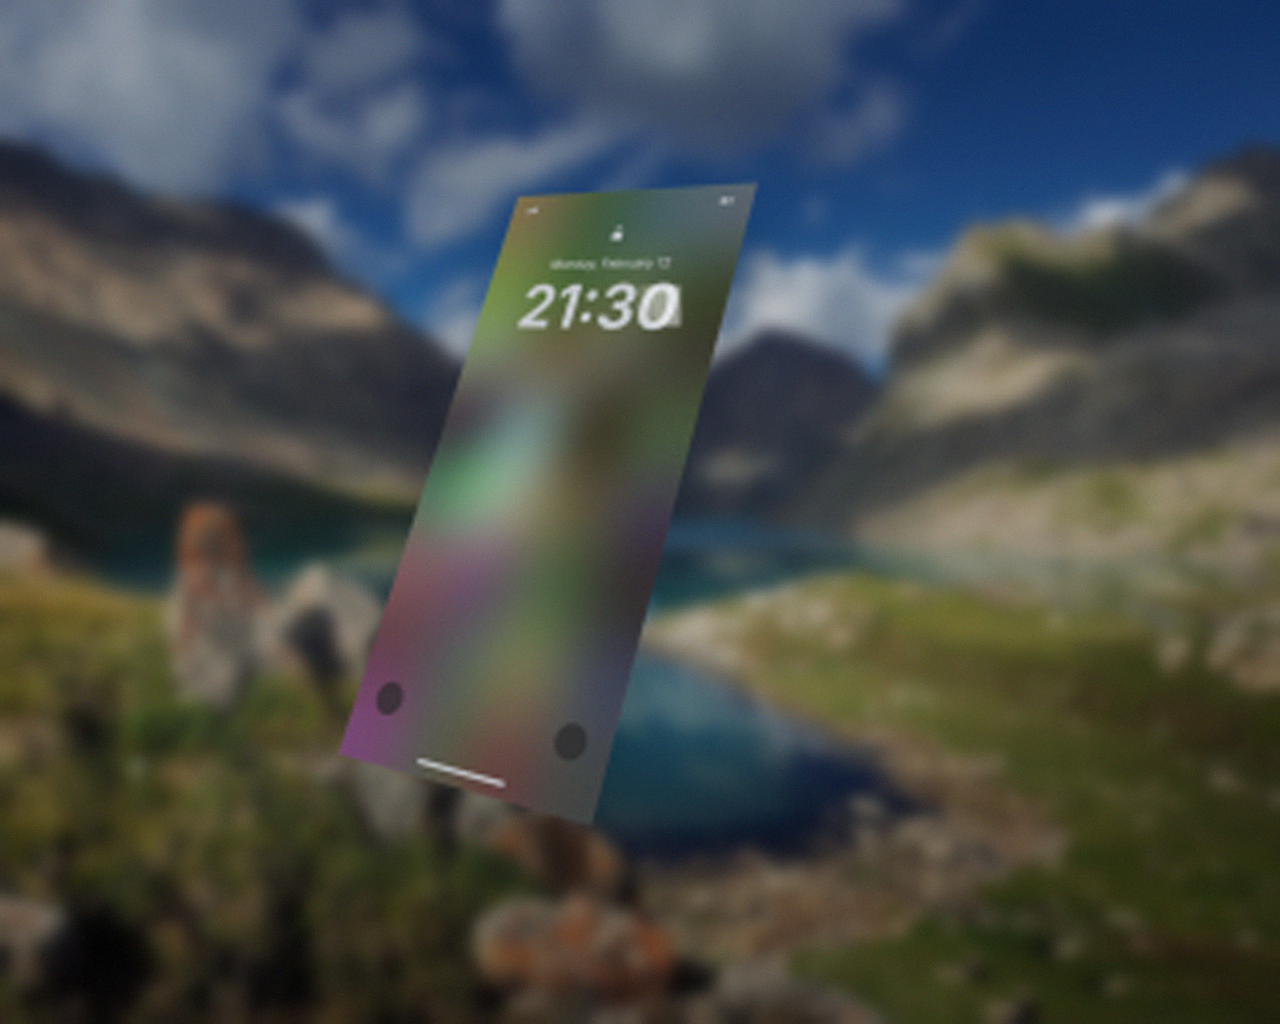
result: 21.30
